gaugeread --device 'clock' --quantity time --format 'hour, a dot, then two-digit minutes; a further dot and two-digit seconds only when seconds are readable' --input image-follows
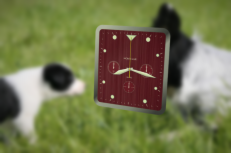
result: 8.17
